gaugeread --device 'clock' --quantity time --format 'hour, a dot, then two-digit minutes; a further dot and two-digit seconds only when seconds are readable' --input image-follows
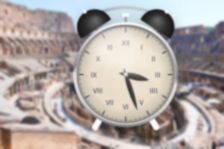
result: 3.27
